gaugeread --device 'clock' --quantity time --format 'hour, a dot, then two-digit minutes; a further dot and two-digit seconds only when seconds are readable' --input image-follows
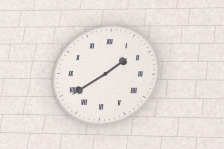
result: 1.39
